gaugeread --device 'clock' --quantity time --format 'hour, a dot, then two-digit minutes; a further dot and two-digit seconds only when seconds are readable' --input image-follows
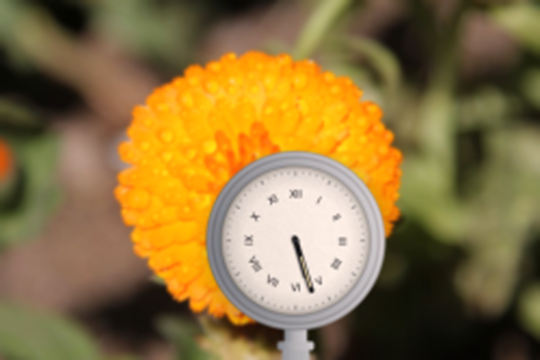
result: 5.27
